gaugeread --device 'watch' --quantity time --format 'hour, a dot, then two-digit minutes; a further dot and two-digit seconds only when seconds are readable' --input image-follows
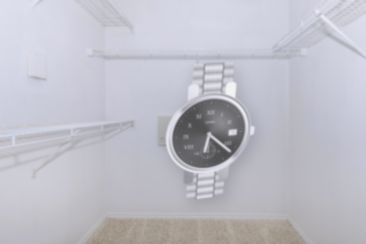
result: 6.22
